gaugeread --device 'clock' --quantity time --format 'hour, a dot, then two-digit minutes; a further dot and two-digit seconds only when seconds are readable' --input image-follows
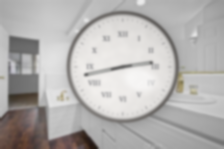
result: 2.43
